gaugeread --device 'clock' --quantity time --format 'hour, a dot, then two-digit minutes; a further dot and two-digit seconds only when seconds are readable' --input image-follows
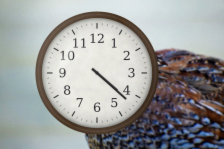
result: 4.22
